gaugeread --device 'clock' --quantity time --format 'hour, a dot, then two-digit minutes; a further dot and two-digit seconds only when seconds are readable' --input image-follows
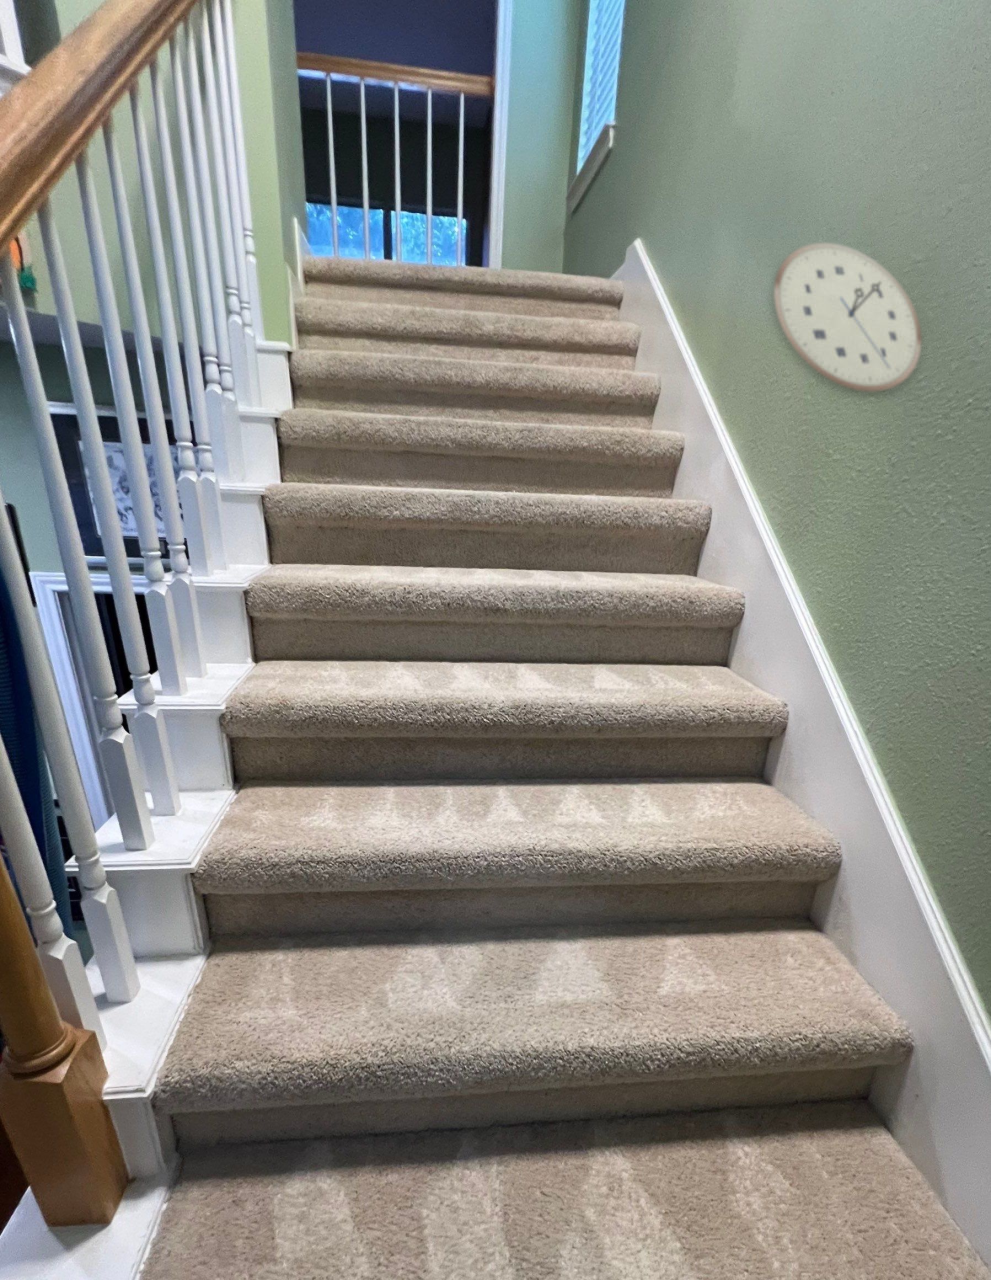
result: 1.08.26
